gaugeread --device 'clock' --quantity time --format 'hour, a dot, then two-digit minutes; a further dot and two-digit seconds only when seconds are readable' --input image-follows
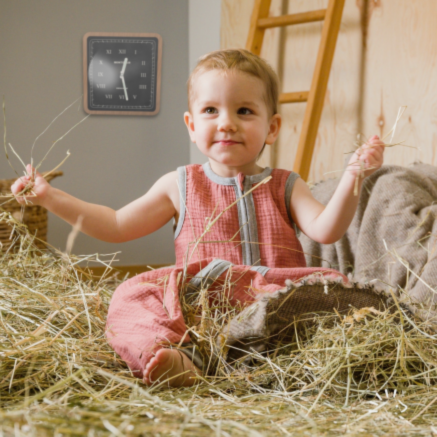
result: 12.28
